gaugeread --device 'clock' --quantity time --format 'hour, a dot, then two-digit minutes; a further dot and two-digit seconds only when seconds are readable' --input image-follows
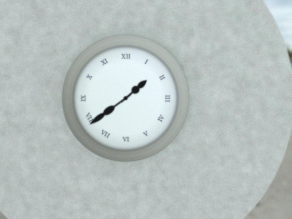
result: 1.39
